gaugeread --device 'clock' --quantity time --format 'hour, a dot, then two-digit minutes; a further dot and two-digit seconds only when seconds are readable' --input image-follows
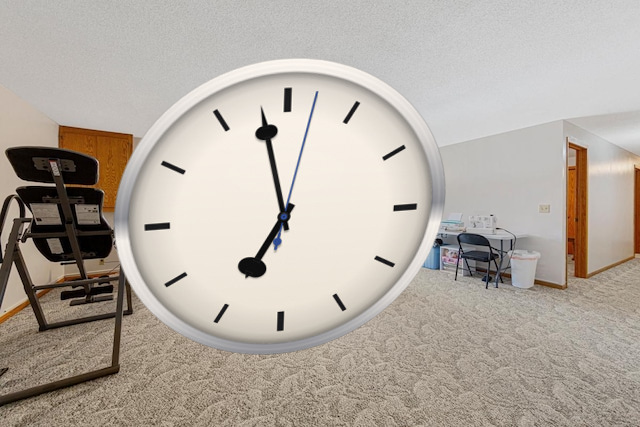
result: 6.58.02
